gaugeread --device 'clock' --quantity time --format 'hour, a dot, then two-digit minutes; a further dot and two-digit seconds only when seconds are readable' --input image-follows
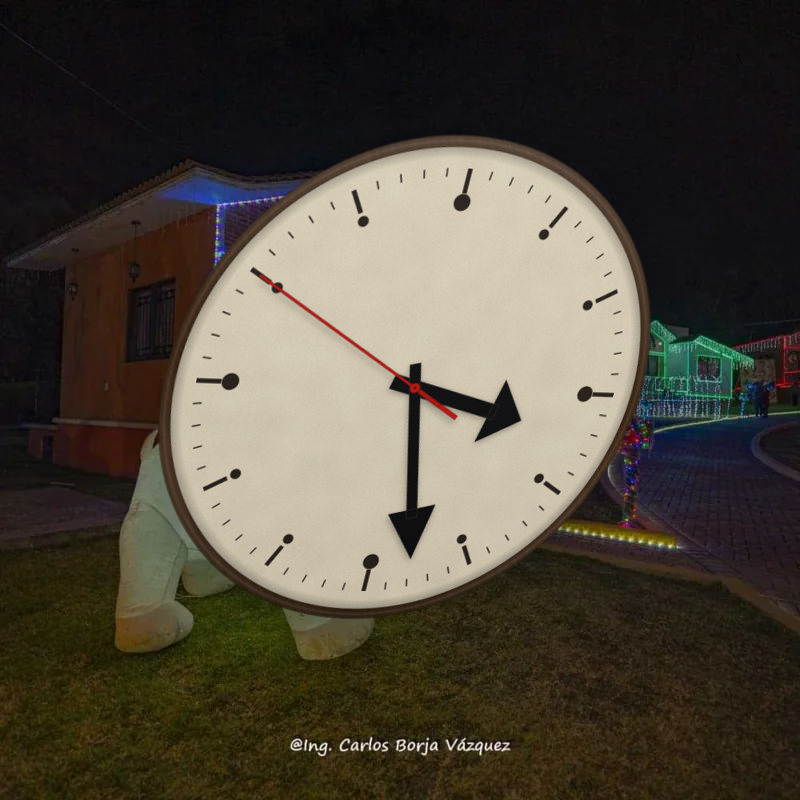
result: 3.27.50
